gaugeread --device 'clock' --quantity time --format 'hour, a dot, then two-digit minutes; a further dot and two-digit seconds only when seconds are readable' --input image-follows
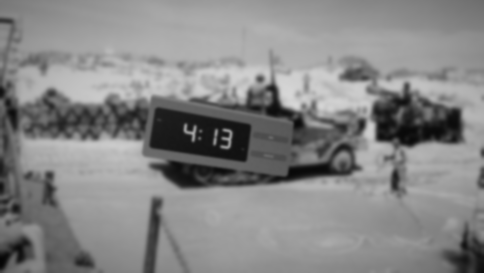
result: 4.13
